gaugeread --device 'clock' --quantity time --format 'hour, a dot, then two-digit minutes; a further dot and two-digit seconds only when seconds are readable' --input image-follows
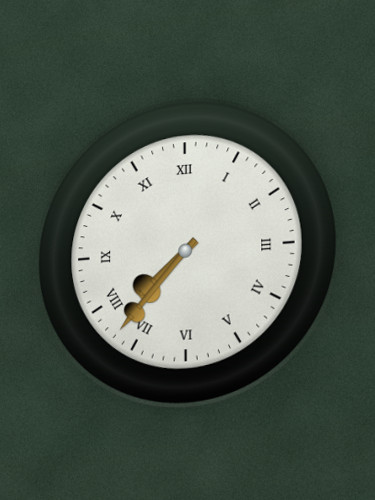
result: 7.37
